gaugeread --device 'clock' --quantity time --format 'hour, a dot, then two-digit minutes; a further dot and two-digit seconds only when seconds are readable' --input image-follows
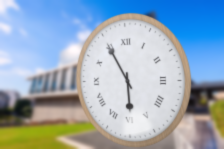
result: 5.55
